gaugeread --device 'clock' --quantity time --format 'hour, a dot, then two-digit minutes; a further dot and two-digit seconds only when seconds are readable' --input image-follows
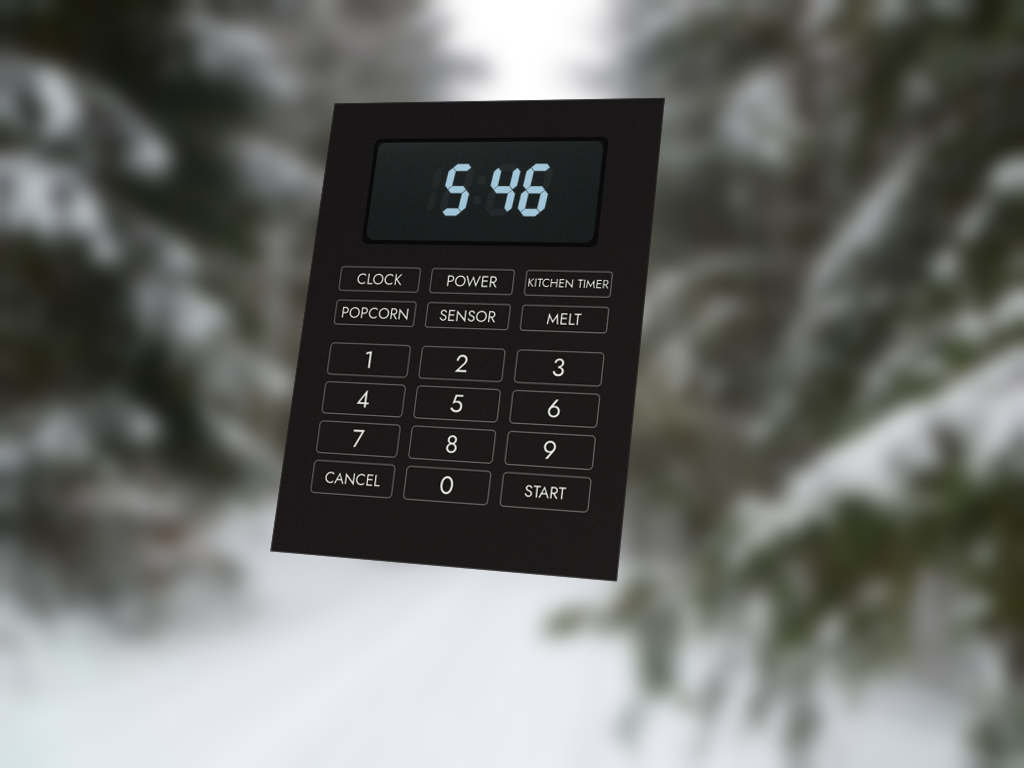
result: 5.46
